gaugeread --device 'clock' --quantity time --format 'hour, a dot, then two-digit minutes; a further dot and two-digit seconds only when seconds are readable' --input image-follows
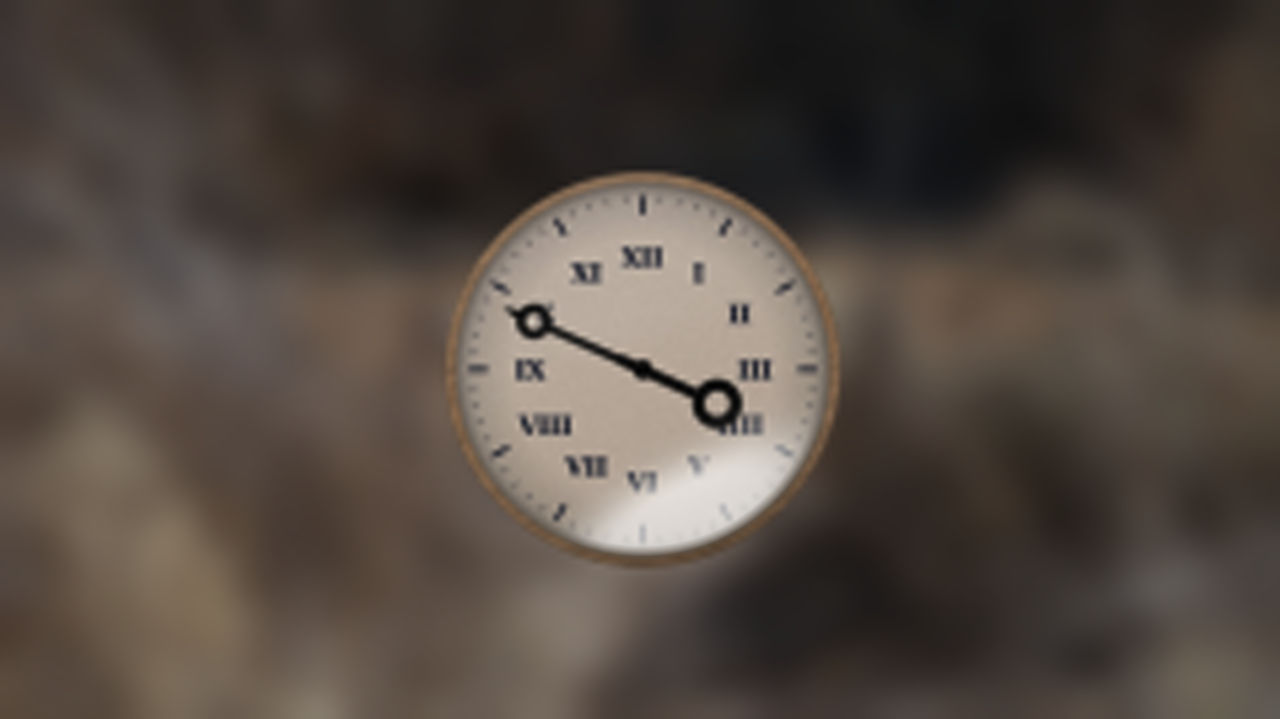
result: 3.49
